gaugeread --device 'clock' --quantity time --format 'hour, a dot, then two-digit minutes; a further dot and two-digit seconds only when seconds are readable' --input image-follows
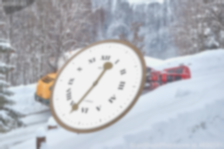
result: 12.34
